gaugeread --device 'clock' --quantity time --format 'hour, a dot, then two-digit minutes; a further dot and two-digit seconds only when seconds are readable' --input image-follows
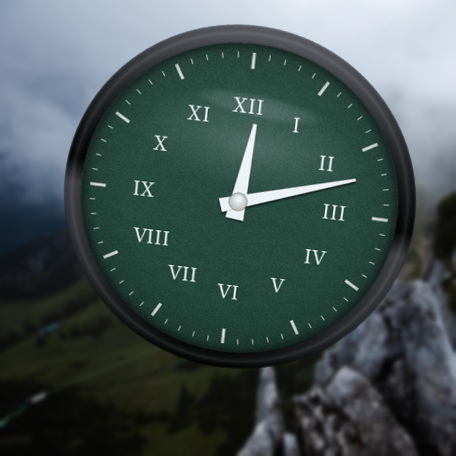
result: 12.12
